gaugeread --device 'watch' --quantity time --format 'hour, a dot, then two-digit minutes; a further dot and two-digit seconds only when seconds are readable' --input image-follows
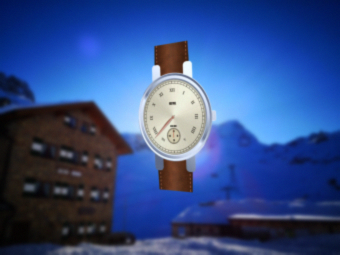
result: 7.38
